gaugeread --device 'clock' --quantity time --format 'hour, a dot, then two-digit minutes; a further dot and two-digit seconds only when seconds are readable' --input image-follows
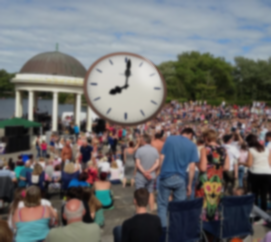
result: 8.01
